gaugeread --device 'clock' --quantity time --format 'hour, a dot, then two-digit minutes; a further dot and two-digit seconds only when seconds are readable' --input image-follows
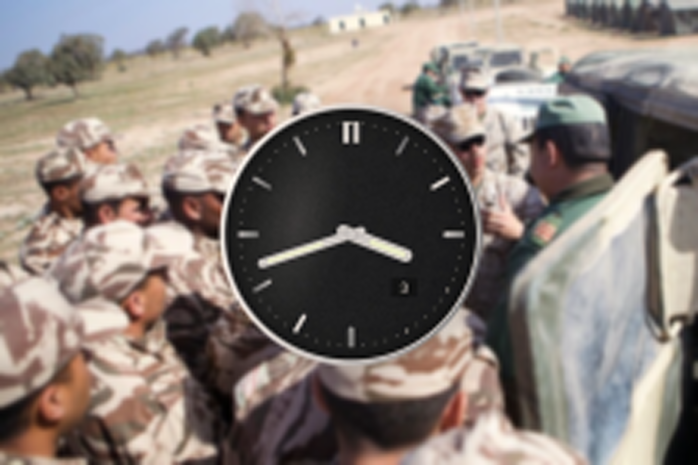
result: 3.42
